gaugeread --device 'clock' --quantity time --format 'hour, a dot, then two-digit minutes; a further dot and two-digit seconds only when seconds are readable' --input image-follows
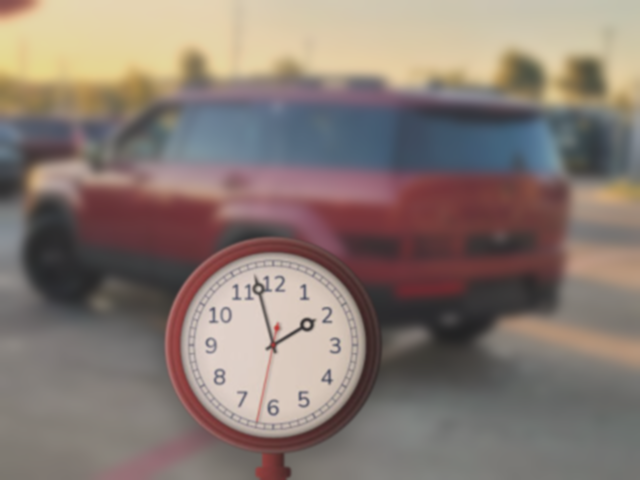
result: 1.57.32
